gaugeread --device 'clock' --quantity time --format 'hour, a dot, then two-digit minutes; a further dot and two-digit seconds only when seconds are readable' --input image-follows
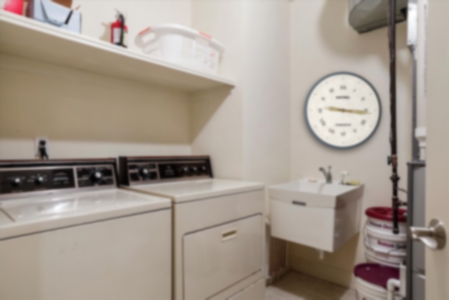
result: 9.16
